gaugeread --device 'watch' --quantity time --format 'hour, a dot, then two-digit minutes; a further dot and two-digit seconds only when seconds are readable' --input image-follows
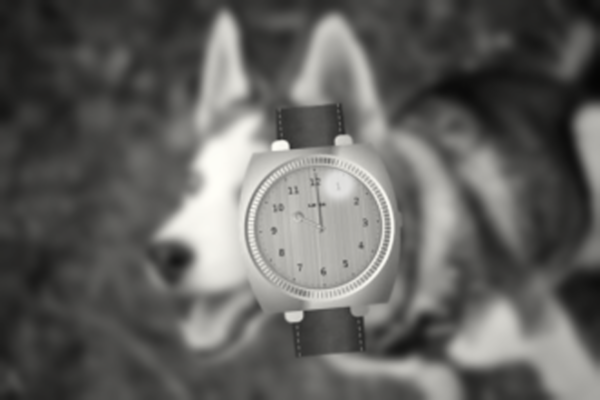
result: 10.00
